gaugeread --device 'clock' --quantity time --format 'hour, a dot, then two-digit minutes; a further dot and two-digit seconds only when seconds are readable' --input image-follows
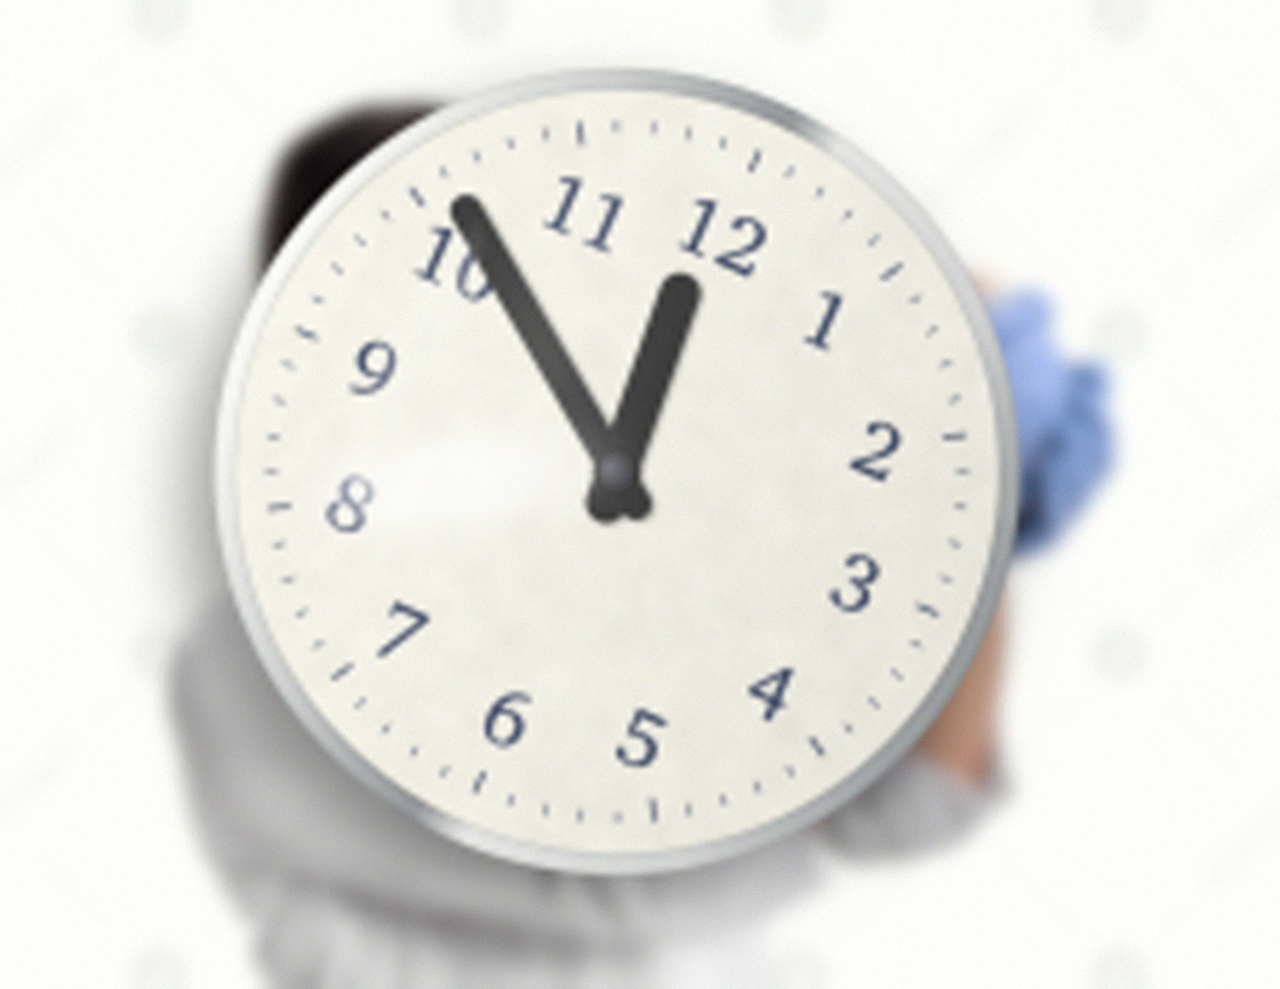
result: 11.51
